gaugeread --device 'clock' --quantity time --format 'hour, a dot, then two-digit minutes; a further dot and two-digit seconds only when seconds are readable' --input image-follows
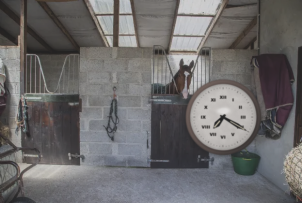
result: 7.20
